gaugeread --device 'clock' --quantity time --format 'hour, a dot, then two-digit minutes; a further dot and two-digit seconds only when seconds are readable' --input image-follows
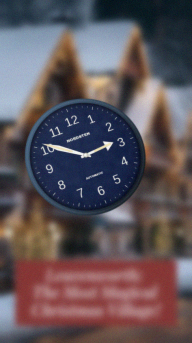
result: 2.51
